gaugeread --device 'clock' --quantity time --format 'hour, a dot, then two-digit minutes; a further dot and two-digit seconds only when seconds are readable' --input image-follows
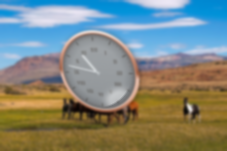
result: 10.47
